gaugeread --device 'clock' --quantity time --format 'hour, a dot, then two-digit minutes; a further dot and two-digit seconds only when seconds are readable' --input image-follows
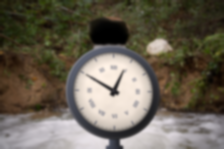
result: 12.50
